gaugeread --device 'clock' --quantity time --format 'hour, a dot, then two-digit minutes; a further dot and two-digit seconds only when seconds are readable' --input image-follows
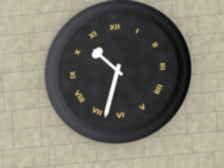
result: 10.33
